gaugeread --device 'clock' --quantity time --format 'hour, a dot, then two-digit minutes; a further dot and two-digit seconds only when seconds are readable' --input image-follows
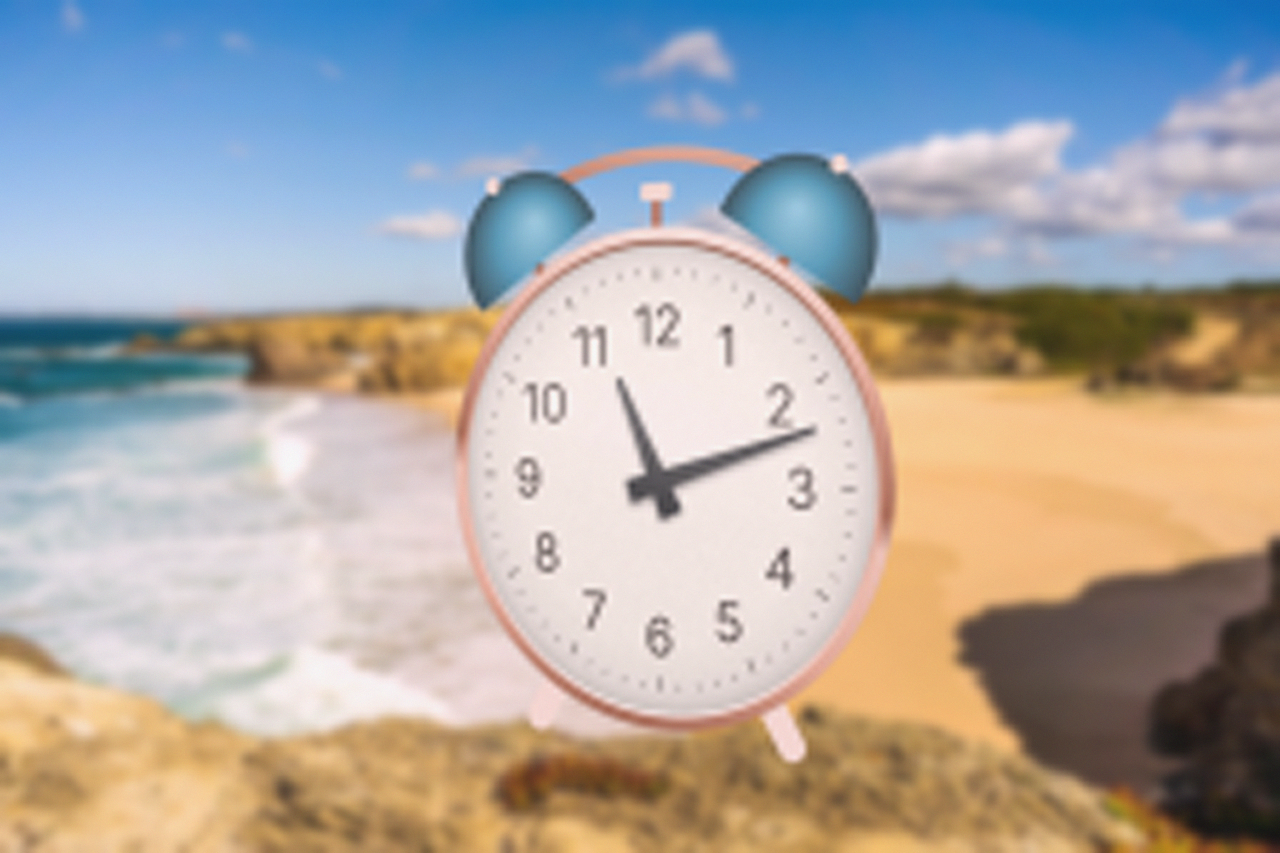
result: 11.12
